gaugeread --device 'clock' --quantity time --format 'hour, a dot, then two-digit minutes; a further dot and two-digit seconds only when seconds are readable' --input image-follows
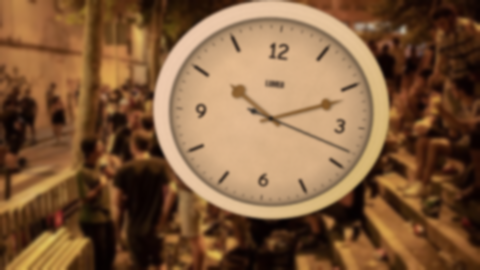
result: 10.11.18
